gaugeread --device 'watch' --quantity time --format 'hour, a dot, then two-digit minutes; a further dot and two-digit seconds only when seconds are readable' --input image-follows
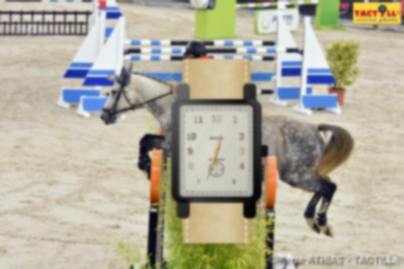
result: 12.33
